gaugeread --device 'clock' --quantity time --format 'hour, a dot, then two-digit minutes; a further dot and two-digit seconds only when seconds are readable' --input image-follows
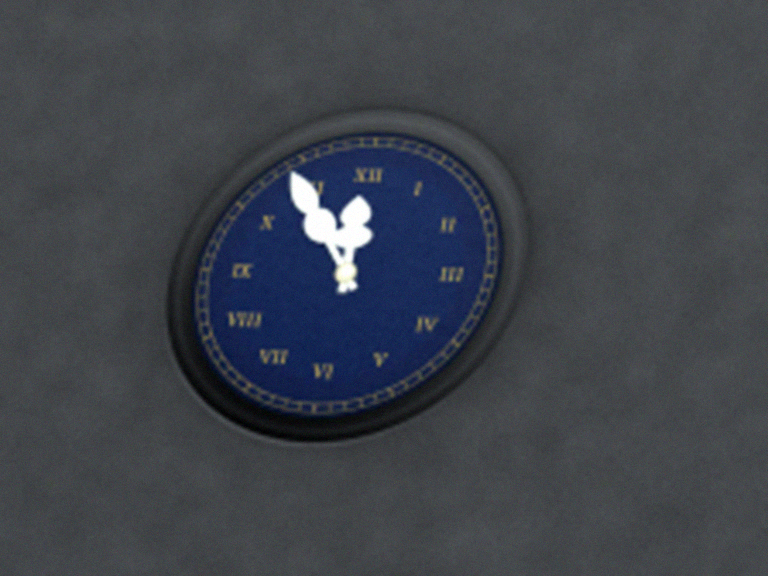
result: 11.54
